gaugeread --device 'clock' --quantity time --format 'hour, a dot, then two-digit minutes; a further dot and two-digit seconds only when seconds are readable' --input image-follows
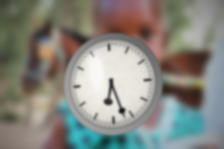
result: 6.27
